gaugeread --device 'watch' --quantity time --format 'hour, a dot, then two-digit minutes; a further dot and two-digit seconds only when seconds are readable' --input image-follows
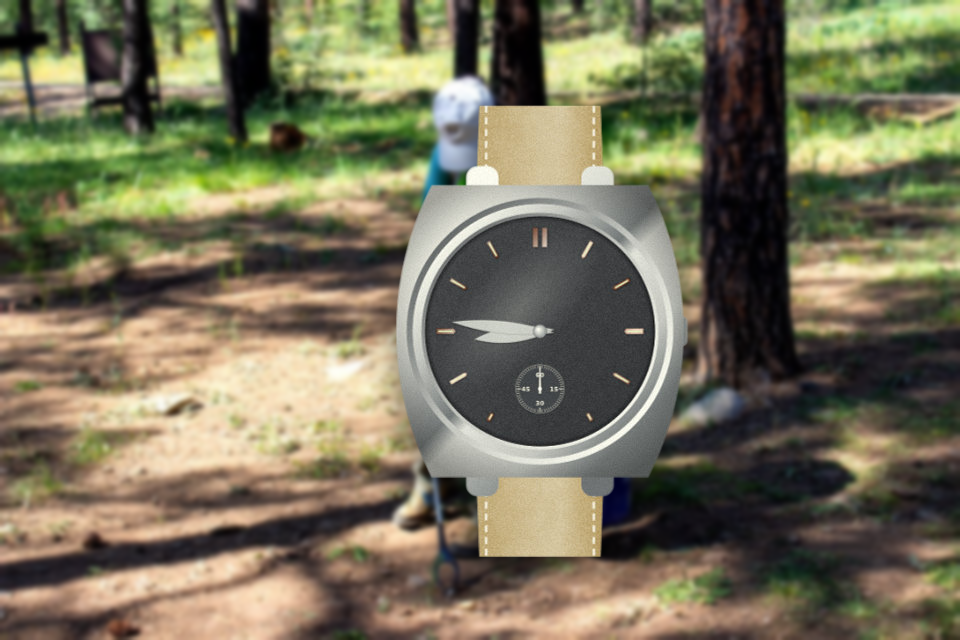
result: 8.46
